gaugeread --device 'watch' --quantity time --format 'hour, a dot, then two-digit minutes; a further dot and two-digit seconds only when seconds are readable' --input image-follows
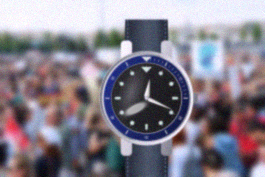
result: 12.19
